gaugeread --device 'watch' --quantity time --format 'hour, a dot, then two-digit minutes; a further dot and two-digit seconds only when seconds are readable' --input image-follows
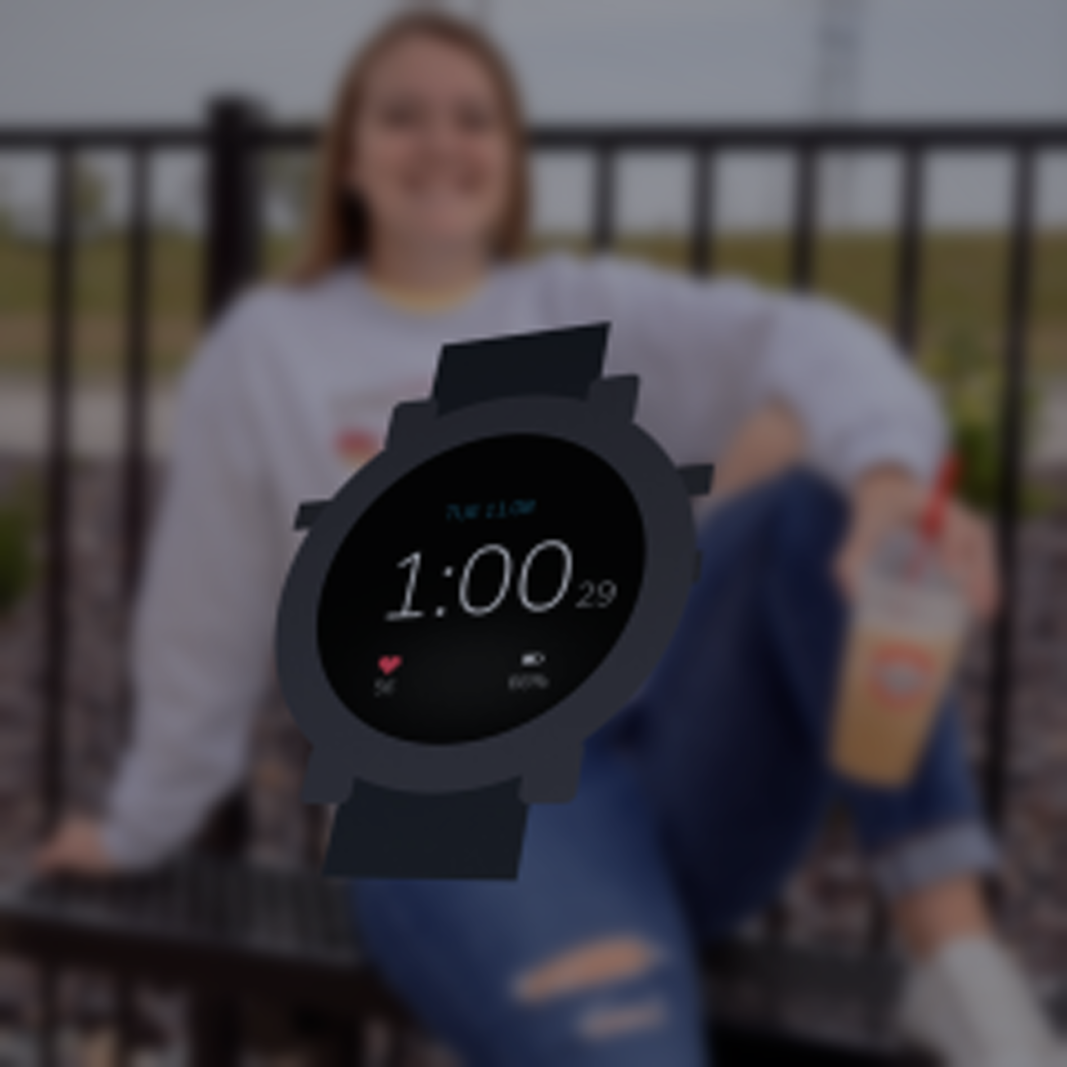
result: 1.00
